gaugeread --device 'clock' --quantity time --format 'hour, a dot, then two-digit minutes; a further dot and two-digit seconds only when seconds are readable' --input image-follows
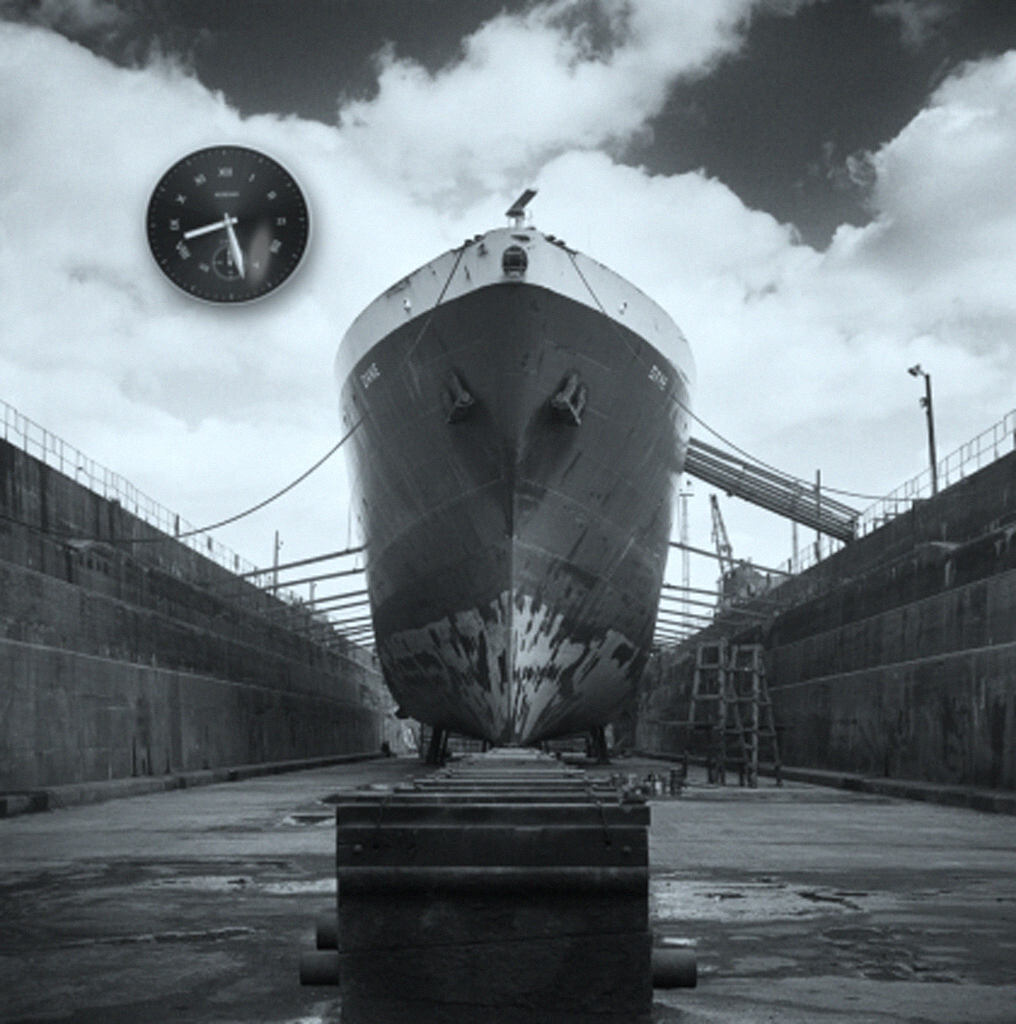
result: 8.28
